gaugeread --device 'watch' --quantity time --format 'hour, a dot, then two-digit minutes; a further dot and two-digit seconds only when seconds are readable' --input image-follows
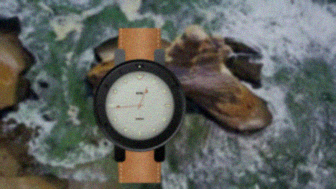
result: 12.44
